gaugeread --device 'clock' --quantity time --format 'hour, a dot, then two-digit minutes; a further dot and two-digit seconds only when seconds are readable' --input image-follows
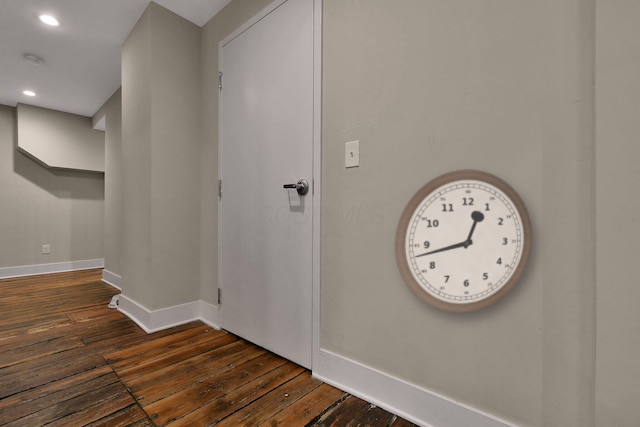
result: 12.43
